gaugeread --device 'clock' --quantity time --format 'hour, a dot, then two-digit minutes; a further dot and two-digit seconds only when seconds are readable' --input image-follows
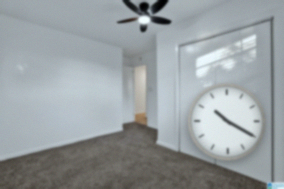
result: 10.20
